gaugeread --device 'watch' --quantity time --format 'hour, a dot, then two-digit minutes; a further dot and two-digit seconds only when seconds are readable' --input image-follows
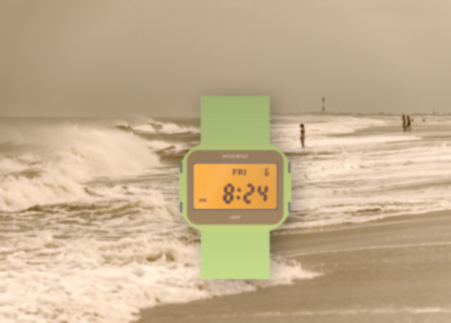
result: 8.24
